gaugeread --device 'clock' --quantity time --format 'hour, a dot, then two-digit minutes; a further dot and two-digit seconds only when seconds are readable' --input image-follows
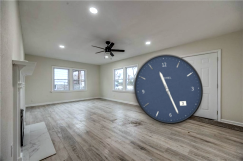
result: 11.27
